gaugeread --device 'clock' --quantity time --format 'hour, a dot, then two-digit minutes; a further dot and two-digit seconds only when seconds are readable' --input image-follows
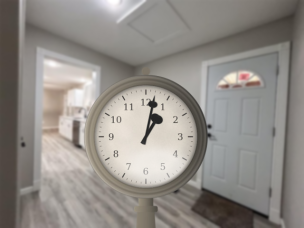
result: 1.02
